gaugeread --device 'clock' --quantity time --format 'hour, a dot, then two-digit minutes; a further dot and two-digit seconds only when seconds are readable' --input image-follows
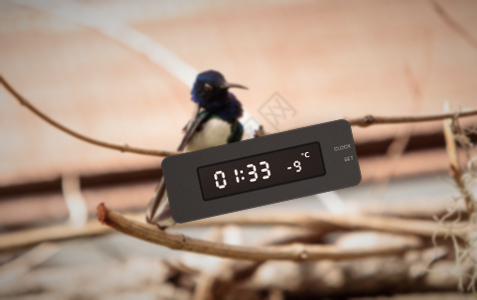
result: 1.33
